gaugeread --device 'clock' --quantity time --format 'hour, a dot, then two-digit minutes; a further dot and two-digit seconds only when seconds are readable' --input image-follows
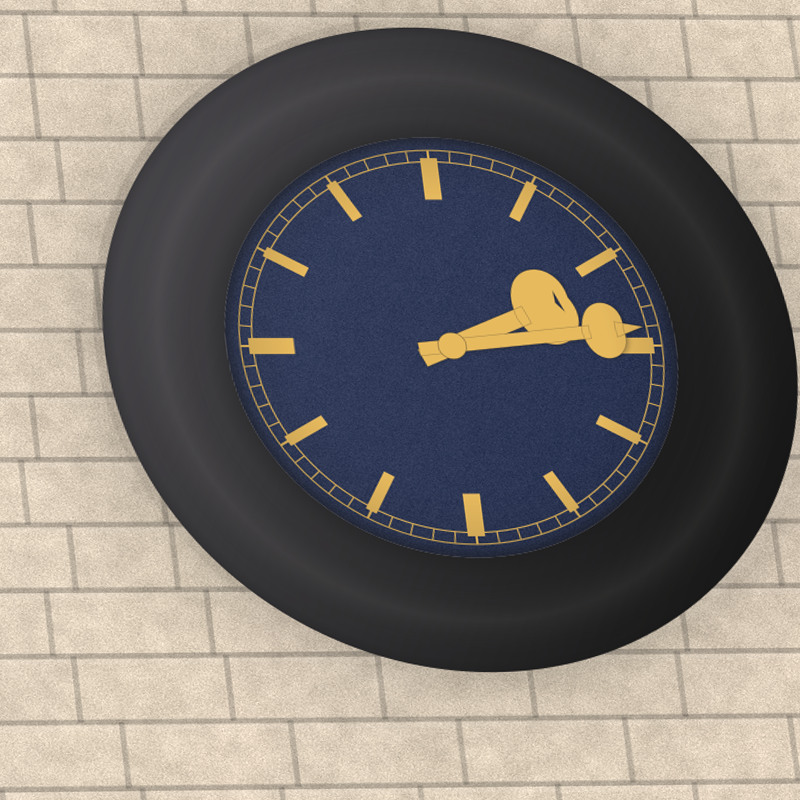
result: 2.14
